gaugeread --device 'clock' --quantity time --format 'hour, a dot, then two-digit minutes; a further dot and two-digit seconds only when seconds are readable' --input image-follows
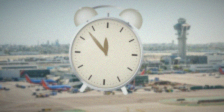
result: 11.53
